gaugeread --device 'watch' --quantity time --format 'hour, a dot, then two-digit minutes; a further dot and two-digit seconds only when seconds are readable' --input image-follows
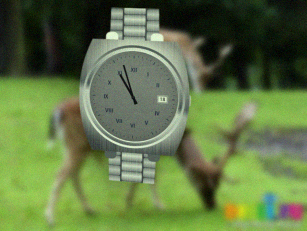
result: 10.57
